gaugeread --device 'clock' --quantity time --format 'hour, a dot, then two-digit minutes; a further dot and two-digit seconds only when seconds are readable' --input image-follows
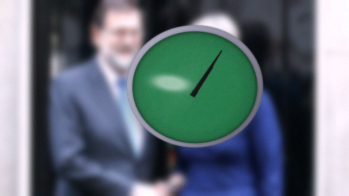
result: 1.05
